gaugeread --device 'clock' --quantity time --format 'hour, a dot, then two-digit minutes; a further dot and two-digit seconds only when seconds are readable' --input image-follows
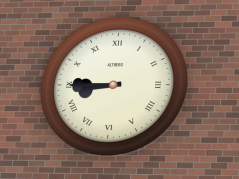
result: 8.45
